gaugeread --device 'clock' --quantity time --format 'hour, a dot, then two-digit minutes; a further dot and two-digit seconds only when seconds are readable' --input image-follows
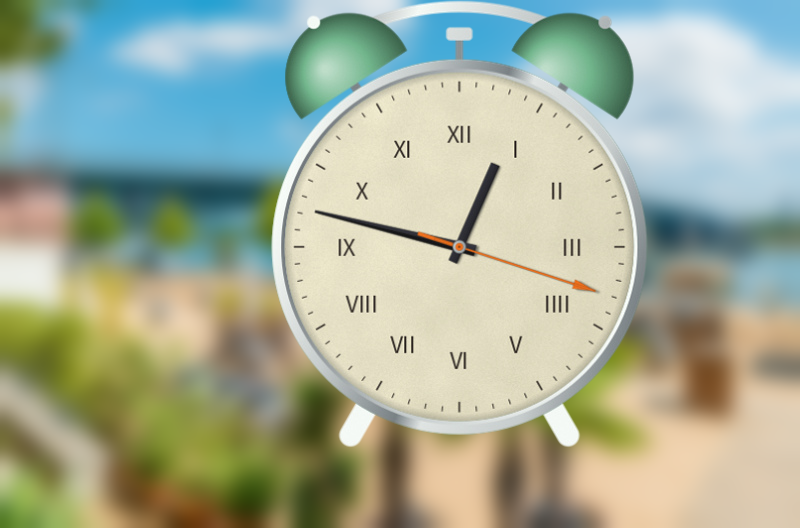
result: 12.47.18
